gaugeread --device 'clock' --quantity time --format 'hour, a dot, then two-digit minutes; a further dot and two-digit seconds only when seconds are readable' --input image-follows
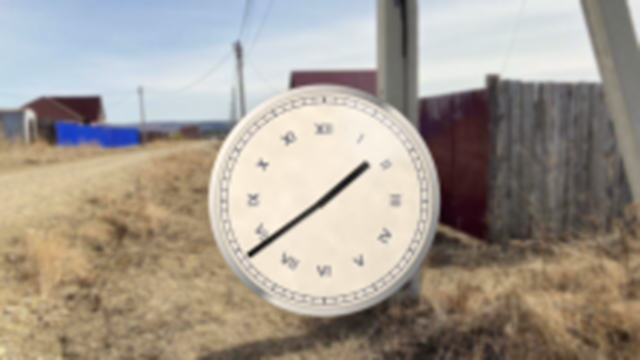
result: 1.39
